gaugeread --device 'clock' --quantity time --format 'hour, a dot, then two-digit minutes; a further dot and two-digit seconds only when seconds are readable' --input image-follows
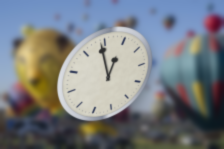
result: 11.54
